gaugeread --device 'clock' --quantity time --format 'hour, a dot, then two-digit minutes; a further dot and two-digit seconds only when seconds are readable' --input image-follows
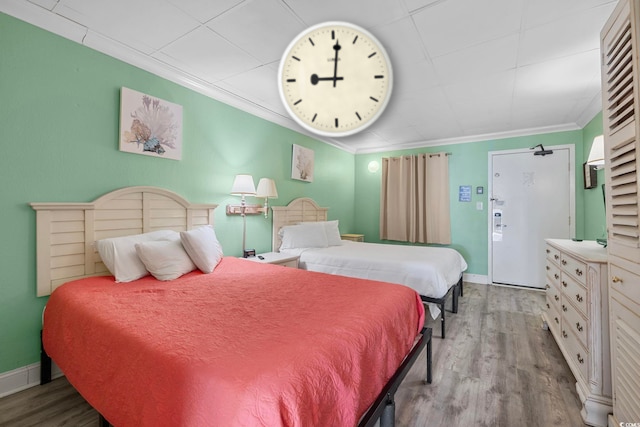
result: 9.01
